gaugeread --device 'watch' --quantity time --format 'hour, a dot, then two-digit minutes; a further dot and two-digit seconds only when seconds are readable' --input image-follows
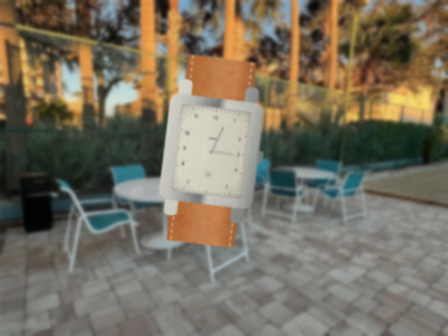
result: 3.03
